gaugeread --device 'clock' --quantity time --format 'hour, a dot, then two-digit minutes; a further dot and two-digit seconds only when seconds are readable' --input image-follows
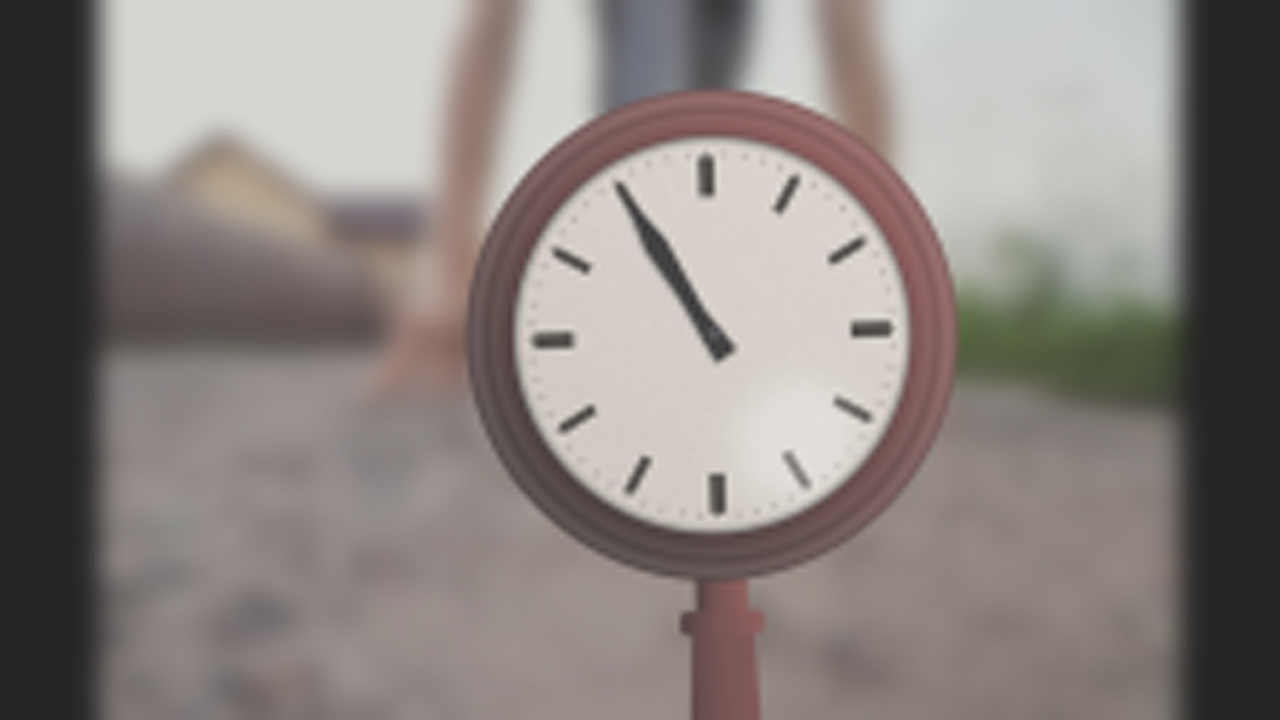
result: 10.55
